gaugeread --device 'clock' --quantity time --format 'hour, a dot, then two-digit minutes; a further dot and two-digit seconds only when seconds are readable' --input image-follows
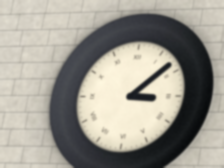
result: 3.08
